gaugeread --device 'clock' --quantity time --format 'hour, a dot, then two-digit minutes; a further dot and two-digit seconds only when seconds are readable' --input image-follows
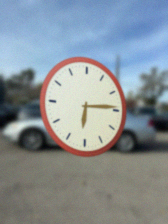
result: 6.14
